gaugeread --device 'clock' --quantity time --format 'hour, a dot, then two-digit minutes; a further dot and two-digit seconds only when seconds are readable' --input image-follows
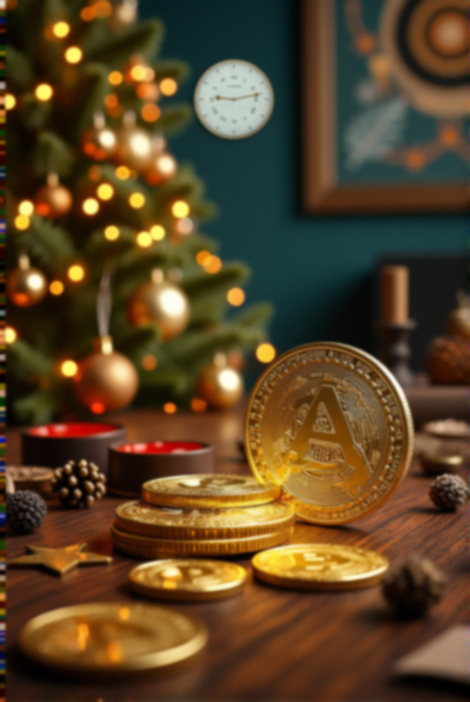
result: 9.13
